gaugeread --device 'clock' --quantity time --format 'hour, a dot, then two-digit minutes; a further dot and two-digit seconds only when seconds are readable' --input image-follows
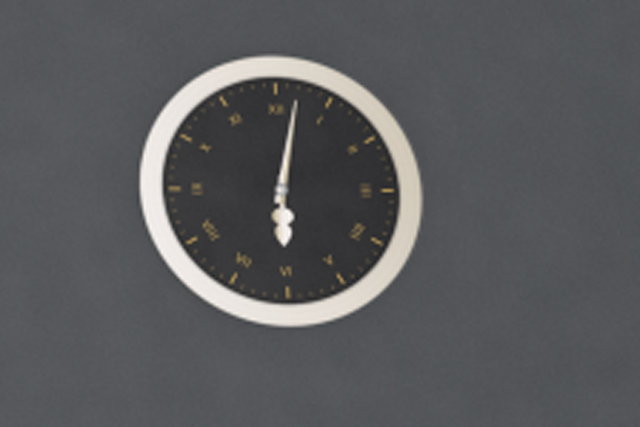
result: 6.02
